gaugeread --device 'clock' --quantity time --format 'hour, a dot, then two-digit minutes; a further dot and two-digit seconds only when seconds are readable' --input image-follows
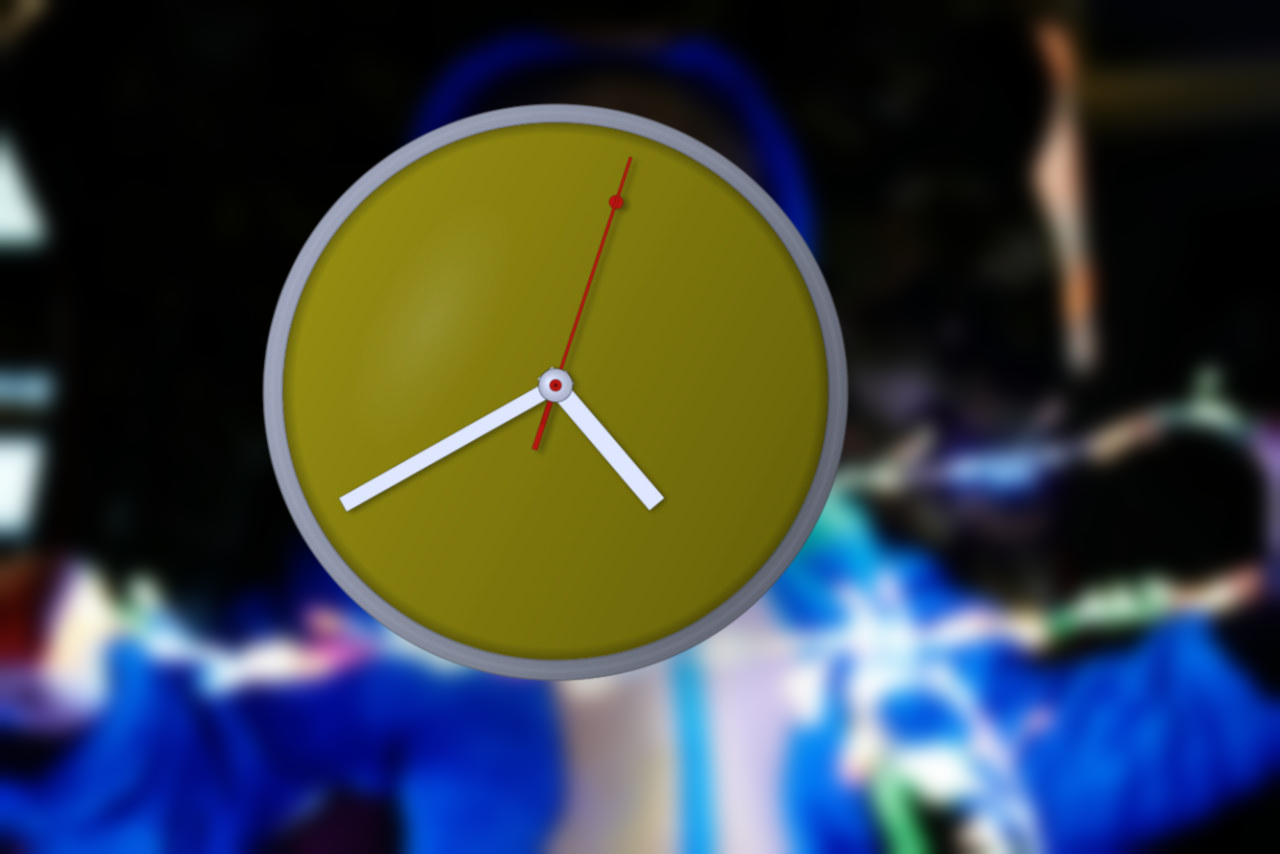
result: 4.40.03
